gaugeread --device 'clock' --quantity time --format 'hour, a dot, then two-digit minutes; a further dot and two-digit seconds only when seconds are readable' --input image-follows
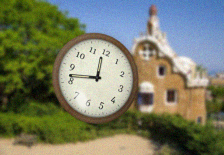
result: 11.42
